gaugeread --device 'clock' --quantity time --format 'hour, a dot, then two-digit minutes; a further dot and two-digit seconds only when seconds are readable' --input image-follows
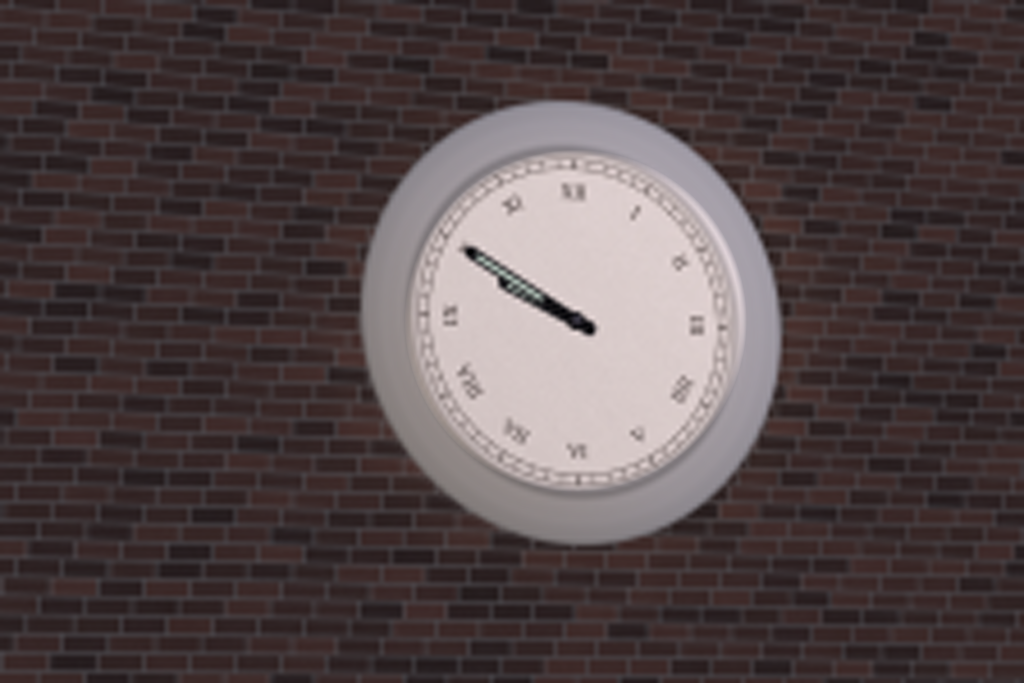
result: 9.50
